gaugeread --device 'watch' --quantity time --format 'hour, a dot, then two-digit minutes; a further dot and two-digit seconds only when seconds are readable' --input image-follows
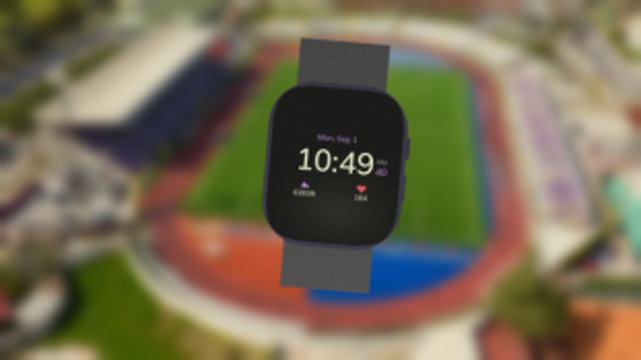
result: 10.49
